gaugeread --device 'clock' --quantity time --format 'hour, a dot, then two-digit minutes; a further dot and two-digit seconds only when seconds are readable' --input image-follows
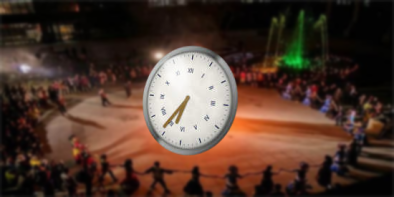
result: 6.36
